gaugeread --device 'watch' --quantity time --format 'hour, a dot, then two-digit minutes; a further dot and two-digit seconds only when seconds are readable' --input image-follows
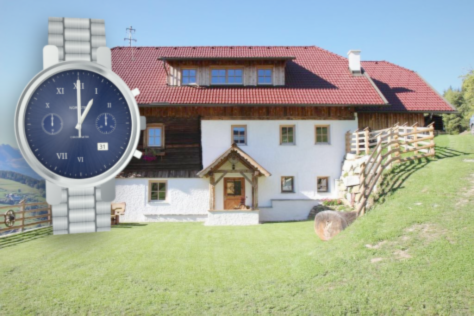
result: 1.00
